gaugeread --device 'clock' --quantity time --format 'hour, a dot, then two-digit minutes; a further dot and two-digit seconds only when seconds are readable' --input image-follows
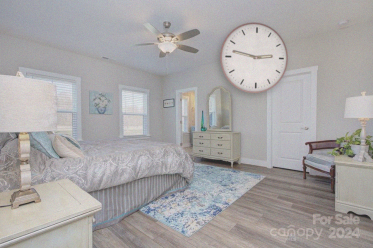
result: 2.47
